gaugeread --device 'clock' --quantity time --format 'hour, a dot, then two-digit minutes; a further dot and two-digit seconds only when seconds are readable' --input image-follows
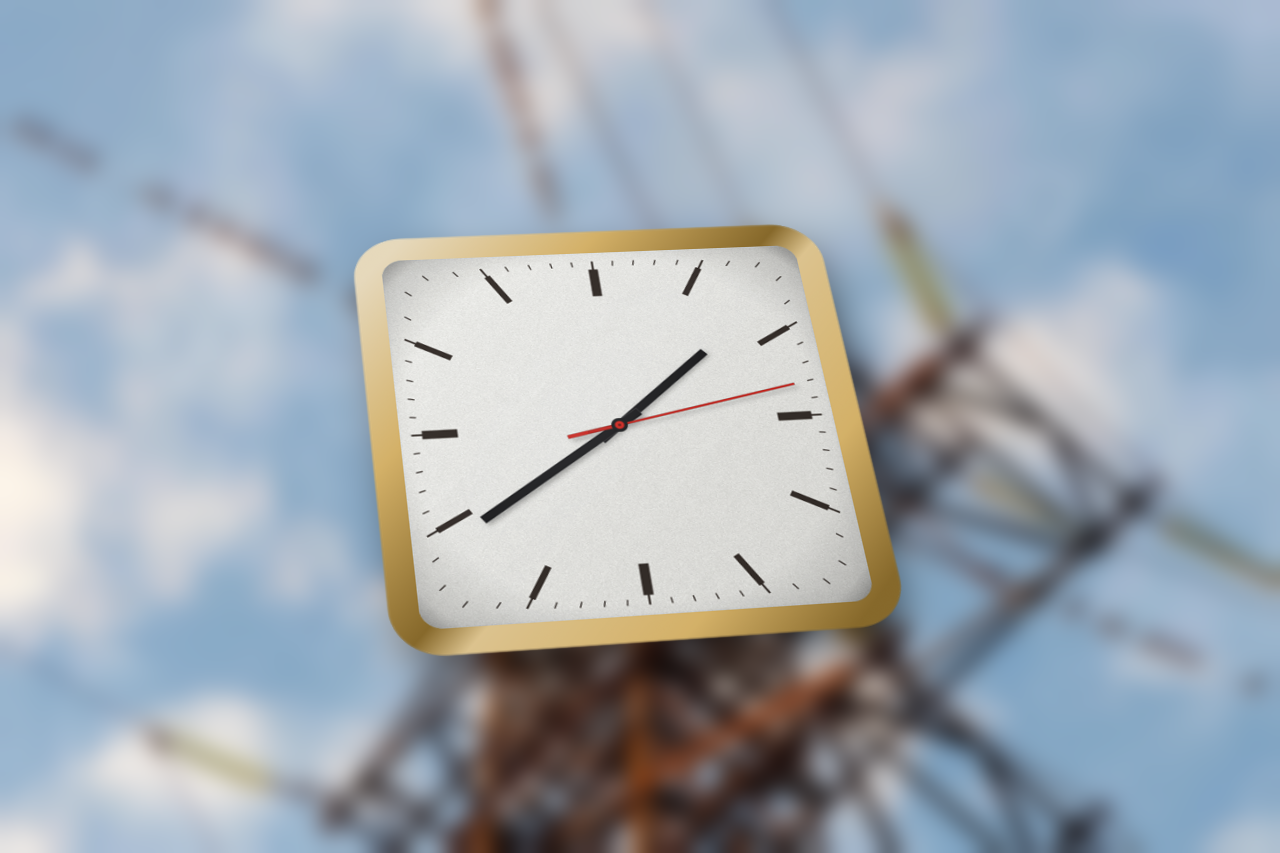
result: 1.39.13
